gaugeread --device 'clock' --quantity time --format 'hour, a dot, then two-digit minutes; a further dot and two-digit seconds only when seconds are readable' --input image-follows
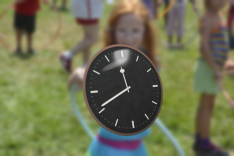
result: 11.41
